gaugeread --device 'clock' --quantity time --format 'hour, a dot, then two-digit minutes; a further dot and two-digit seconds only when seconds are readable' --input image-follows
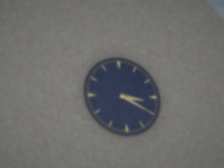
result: 3.20
